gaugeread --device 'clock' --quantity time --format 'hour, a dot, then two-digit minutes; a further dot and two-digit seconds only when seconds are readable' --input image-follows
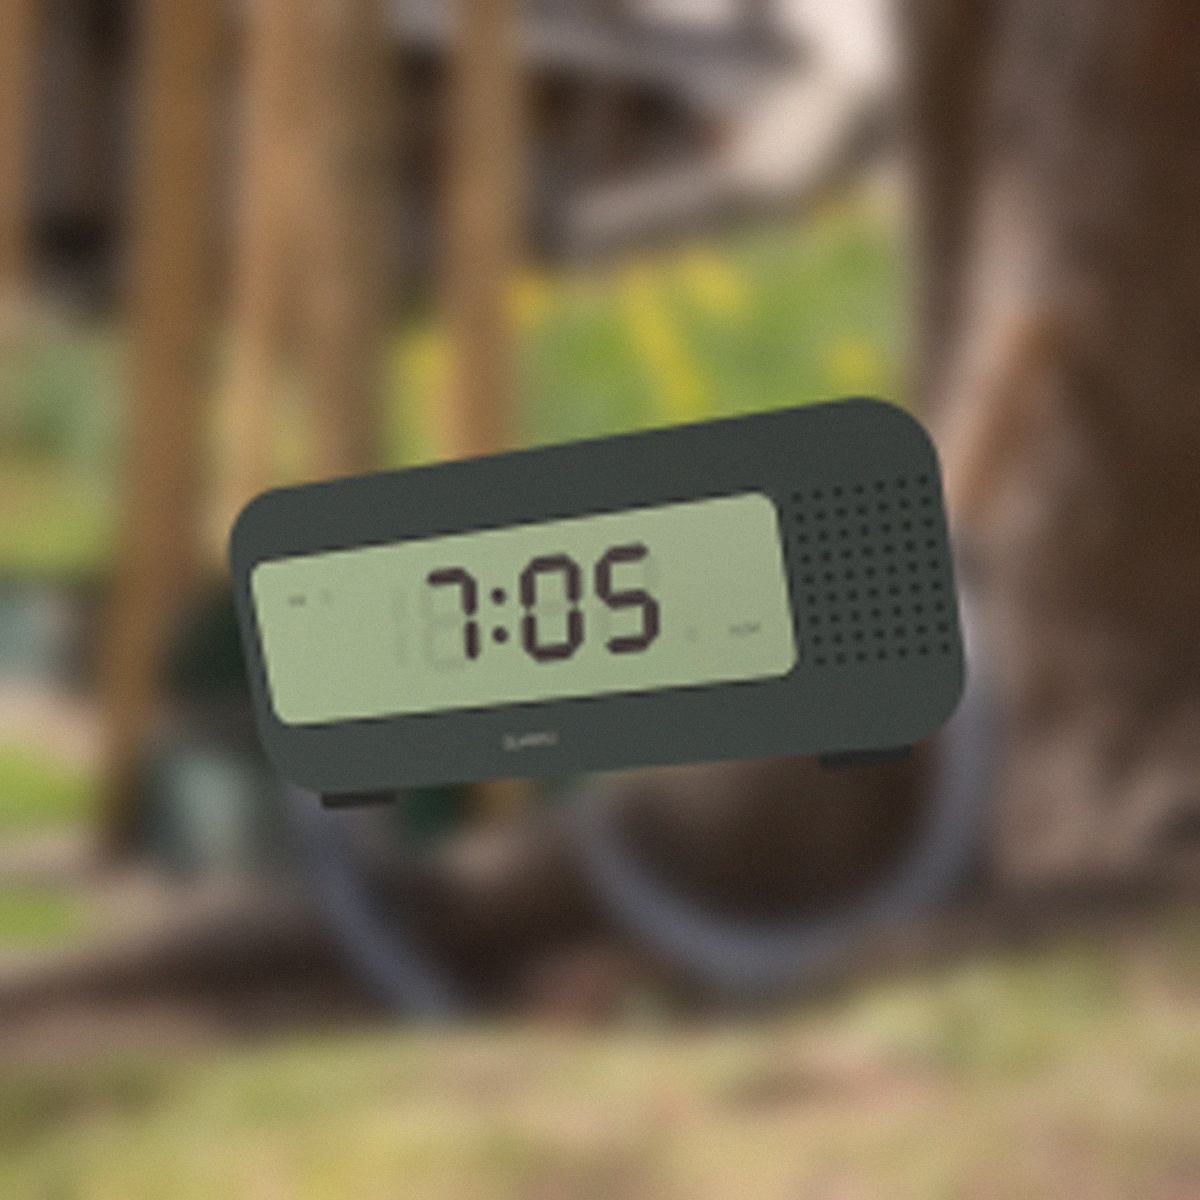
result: 7.05
